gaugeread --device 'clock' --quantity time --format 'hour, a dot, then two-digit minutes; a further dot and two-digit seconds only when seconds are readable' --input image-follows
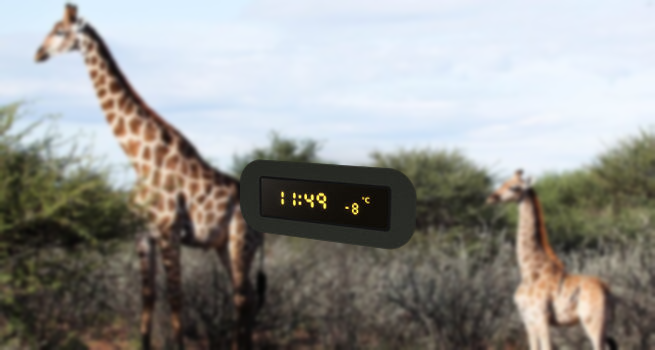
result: 11.49
